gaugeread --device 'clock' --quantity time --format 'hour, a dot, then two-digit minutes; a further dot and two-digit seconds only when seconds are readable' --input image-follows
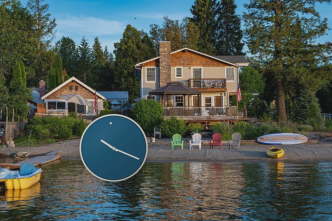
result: 10.20
